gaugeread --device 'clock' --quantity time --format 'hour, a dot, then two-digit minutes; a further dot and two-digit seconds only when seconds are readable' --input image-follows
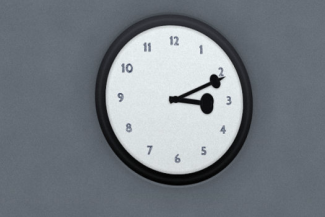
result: 3.11
